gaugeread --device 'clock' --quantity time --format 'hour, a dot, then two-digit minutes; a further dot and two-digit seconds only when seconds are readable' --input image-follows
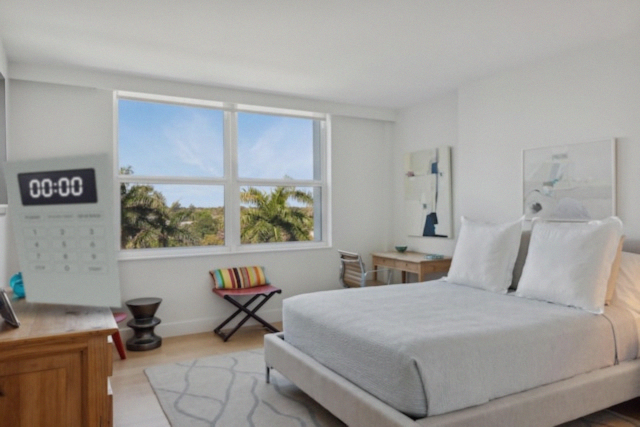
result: 0.00
